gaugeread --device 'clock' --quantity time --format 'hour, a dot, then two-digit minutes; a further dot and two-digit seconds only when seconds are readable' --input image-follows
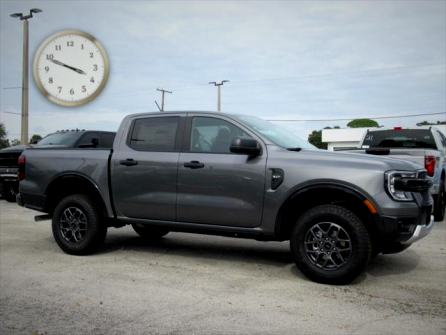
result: 3.49
